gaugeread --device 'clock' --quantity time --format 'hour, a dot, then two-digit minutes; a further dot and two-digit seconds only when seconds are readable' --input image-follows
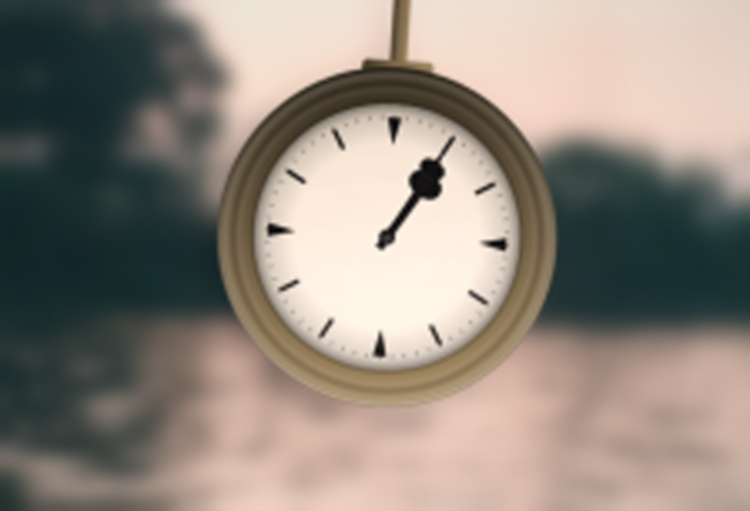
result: 1.05
